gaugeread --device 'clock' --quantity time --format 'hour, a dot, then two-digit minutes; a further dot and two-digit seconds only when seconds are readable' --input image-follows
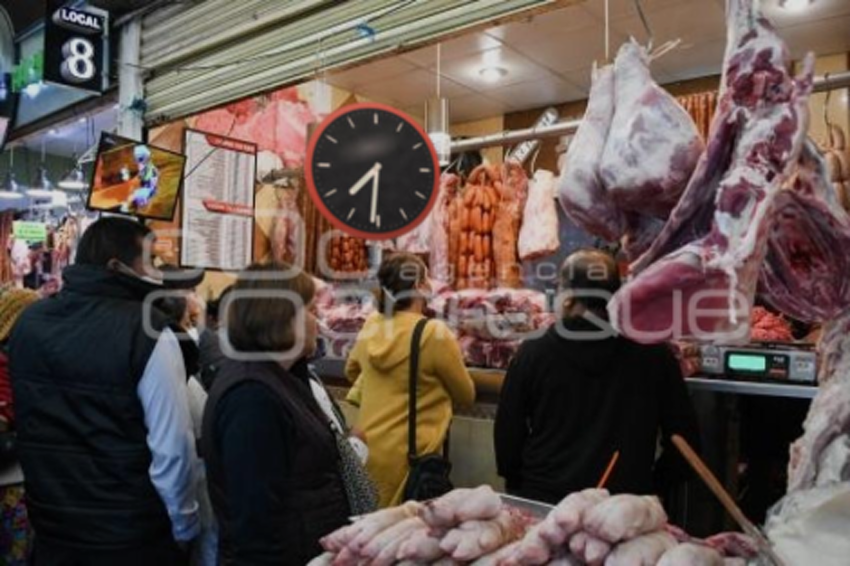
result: 7.31
